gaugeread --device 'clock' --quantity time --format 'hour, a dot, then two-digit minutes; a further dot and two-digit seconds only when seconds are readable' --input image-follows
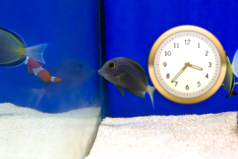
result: 3.37
